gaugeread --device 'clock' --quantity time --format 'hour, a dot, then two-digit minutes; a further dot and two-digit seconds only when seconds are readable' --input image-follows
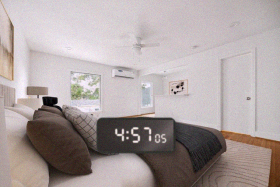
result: 4.57.05
